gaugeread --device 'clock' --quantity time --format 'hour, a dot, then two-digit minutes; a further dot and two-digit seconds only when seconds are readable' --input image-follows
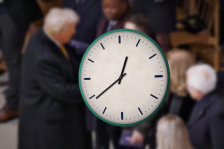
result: 12.39
